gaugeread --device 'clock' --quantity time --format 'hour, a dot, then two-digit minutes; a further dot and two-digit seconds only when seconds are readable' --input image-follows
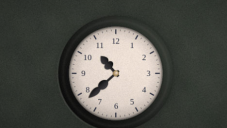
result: 10.38
